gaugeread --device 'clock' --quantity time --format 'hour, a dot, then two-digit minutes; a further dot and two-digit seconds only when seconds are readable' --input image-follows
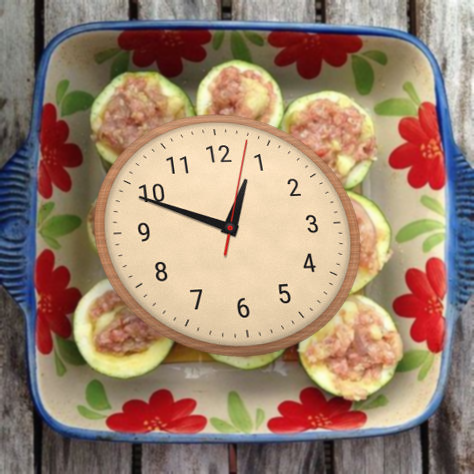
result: 12.49.03
